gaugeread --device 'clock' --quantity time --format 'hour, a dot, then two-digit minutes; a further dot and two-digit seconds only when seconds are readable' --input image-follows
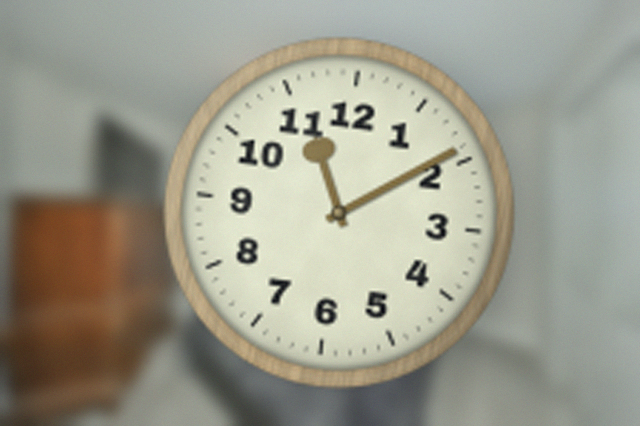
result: 11.09
